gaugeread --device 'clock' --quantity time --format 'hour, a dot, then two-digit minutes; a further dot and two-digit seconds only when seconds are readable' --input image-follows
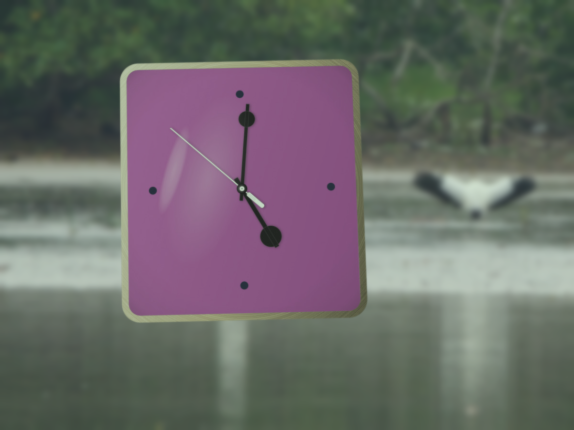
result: 5.00.52
